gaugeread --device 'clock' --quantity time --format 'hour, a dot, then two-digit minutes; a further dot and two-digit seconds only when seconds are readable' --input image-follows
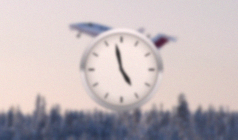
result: 4.58
